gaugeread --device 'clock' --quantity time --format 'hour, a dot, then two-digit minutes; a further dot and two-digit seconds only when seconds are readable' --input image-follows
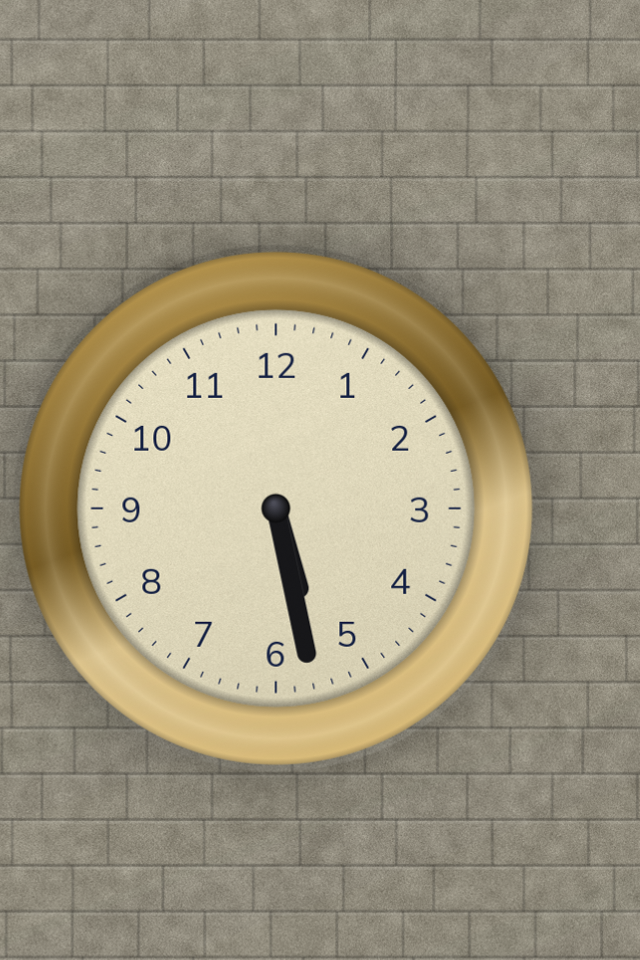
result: 5.28
